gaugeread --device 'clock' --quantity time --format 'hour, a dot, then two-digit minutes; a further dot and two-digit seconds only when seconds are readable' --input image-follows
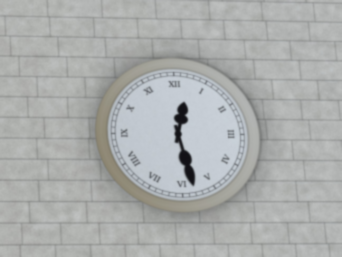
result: 12.28
